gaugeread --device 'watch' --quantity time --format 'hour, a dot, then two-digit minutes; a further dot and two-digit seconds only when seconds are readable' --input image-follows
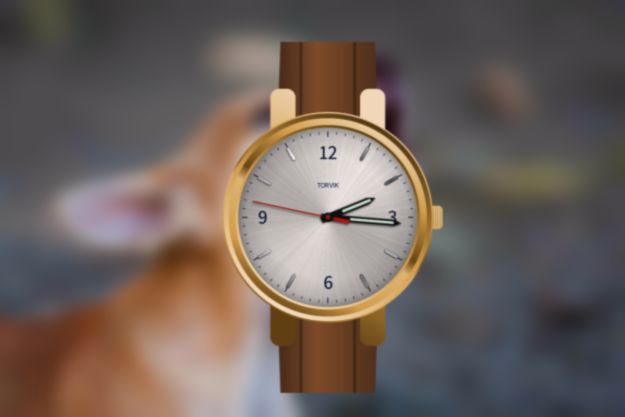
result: 2.15.47
